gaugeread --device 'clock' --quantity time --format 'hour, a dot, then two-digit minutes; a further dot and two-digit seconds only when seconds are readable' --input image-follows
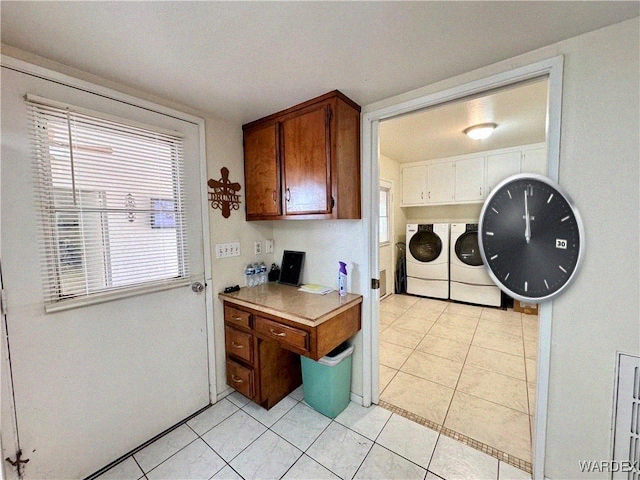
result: 11.59
